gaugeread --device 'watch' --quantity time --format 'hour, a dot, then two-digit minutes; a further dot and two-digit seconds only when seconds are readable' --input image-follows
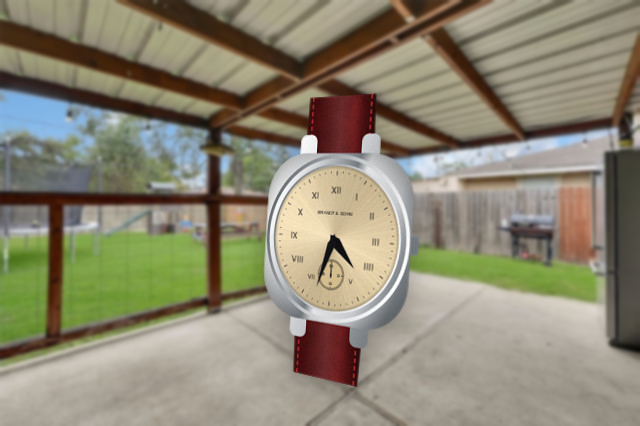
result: 4.33
